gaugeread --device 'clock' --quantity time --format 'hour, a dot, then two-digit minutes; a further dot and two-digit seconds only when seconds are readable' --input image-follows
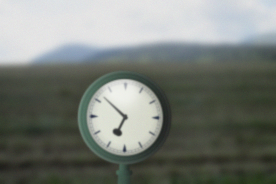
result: 6.52
